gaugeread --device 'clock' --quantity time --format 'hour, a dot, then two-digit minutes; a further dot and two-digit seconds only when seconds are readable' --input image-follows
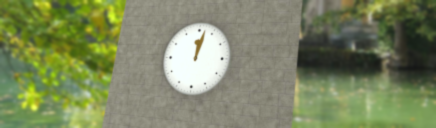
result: 12.02
